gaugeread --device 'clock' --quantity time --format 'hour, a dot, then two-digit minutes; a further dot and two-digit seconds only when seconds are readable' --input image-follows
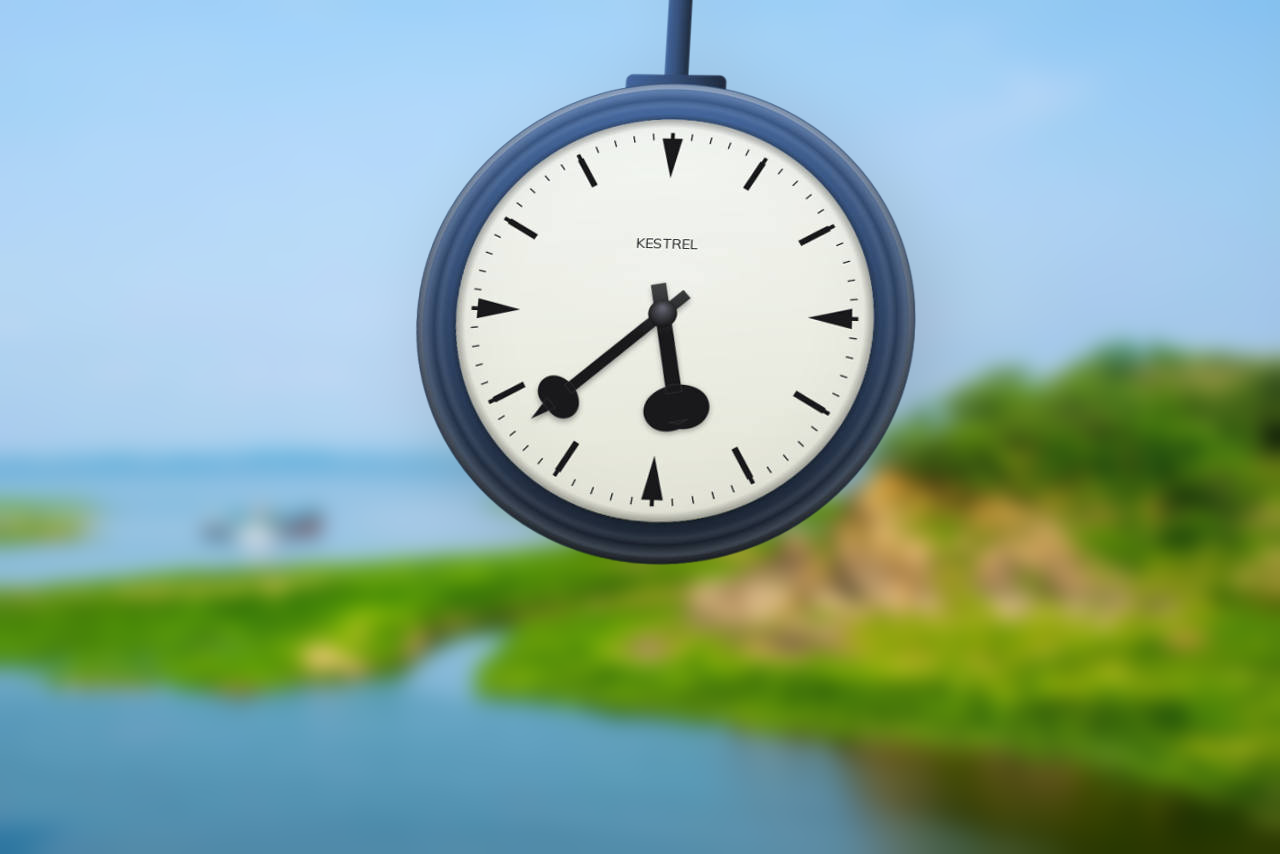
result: 5.38
